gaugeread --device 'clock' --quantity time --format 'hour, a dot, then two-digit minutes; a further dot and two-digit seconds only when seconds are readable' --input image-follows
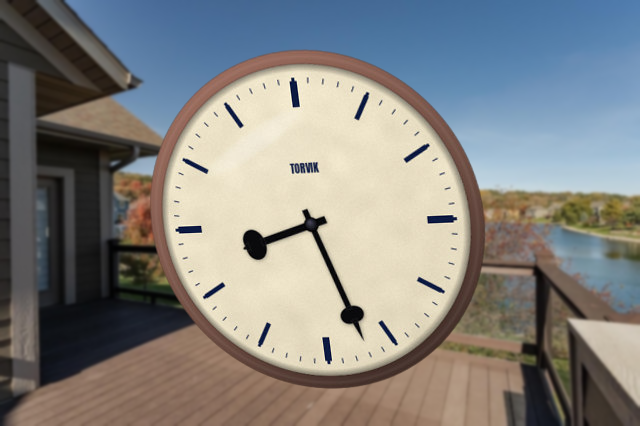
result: 8.27
